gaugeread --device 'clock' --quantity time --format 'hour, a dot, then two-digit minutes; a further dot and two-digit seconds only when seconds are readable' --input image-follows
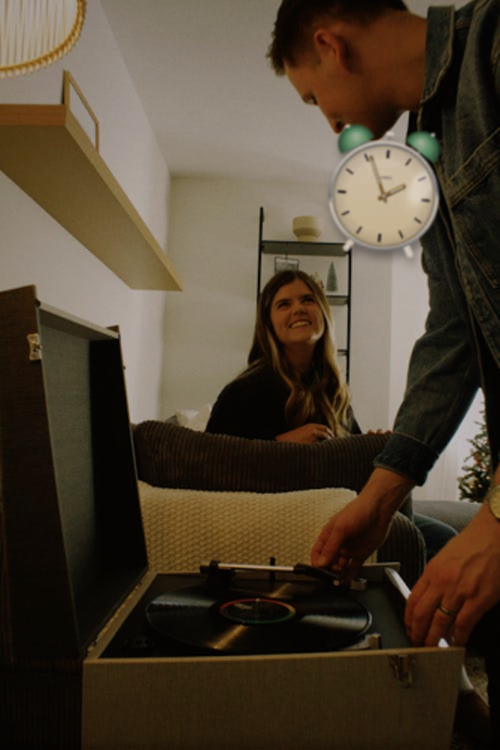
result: 1.56
